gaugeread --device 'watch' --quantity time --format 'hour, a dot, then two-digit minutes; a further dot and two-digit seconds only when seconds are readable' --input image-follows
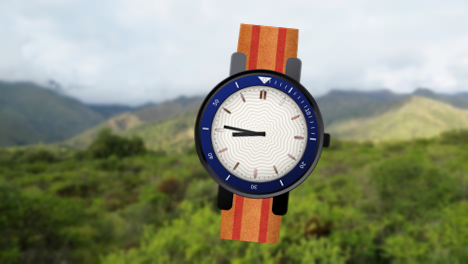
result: 8.46
